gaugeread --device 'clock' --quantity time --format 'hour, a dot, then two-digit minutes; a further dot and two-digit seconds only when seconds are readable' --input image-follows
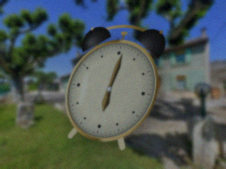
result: 6.01
